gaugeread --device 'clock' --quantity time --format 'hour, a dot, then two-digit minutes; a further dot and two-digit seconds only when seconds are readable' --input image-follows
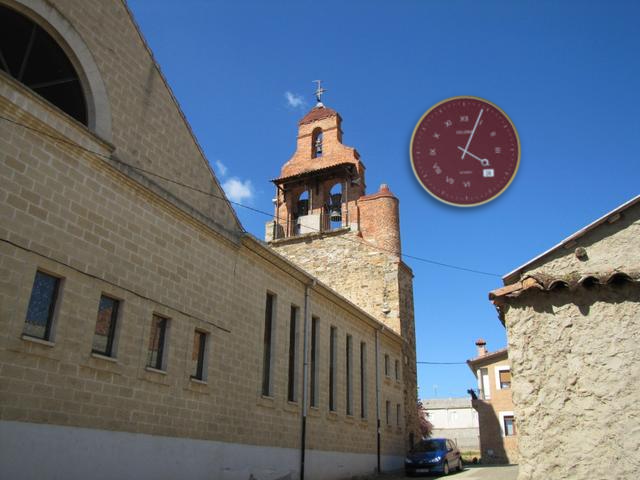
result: 4.04
